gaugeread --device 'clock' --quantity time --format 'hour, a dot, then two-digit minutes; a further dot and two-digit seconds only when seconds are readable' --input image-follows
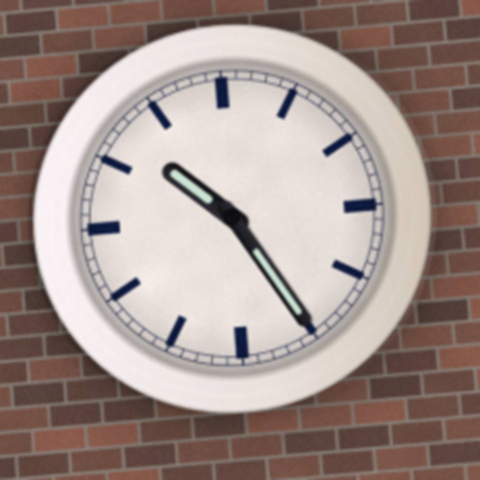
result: 10.25
